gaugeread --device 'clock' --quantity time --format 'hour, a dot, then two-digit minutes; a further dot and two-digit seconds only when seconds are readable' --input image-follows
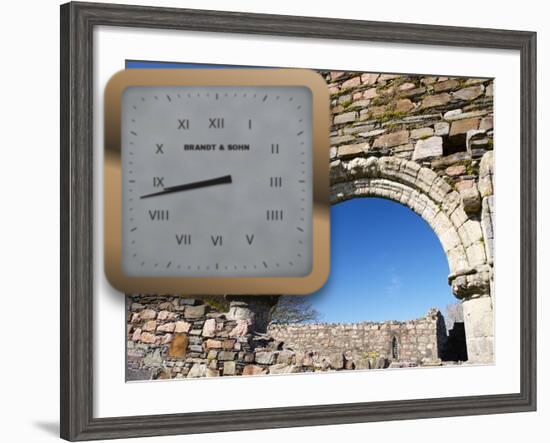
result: 8.43
